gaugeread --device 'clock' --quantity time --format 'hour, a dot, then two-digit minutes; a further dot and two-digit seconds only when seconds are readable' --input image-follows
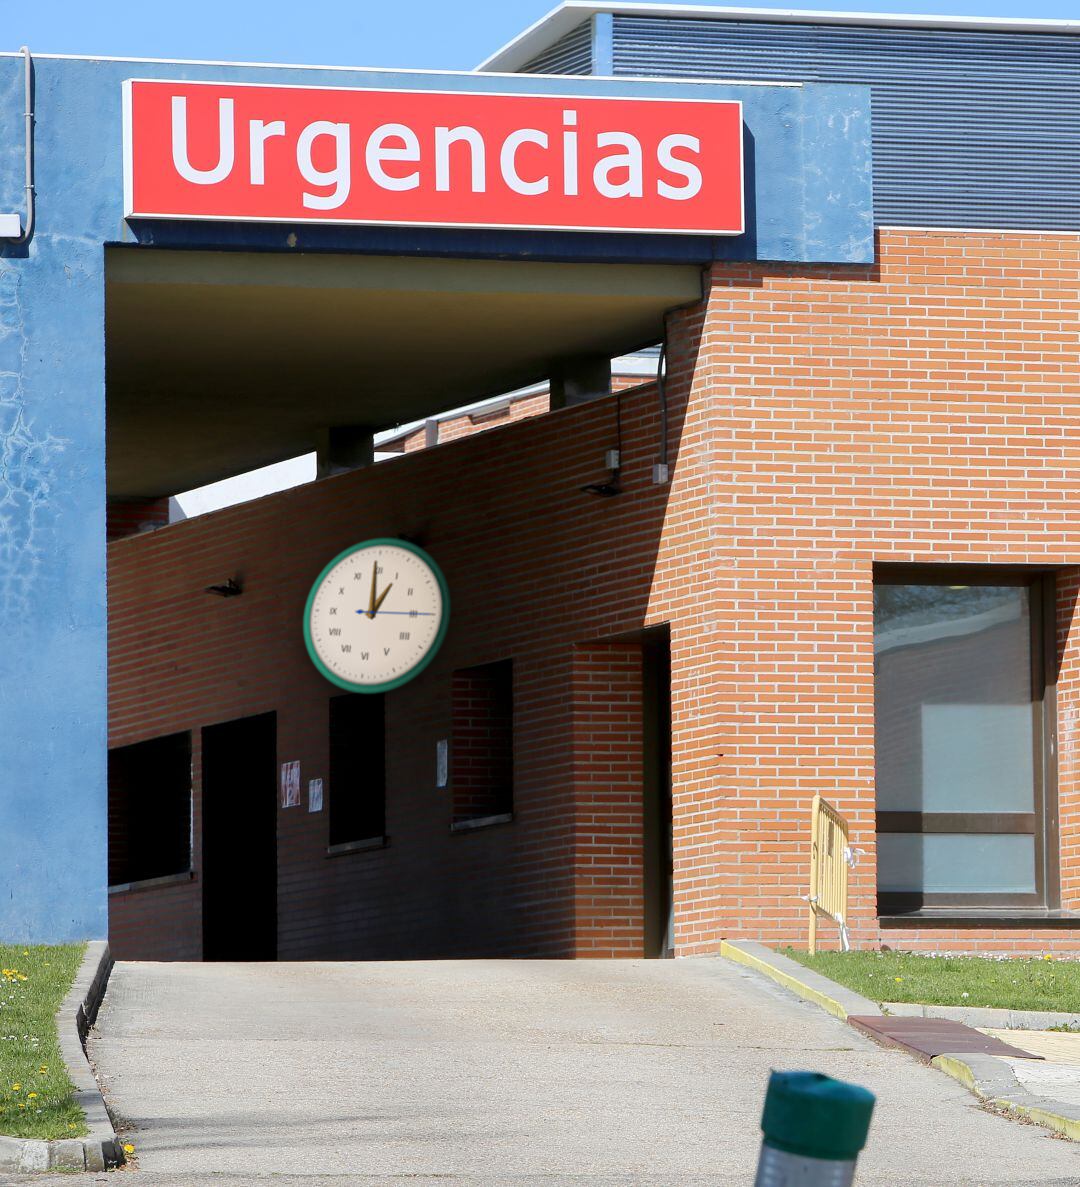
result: 12.59.15
